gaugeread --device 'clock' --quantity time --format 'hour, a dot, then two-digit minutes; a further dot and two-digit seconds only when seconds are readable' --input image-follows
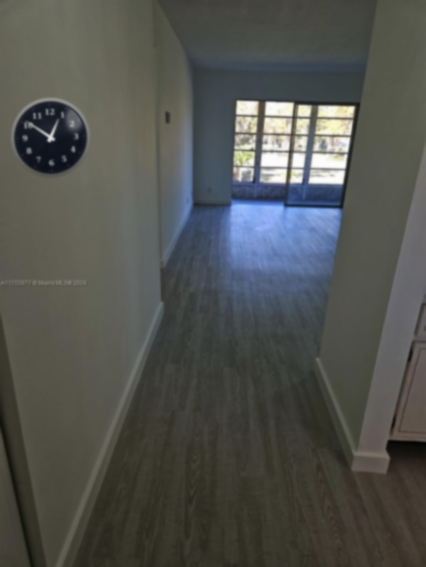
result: 12.51
